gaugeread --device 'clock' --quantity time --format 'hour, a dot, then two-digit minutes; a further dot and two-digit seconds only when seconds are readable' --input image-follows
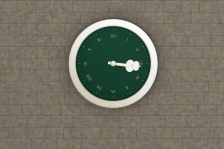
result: 3.16
